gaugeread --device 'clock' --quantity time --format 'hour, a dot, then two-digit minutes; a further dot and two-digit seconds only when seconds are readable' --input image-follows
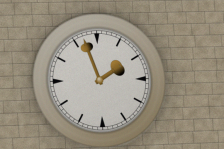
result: 1.57
